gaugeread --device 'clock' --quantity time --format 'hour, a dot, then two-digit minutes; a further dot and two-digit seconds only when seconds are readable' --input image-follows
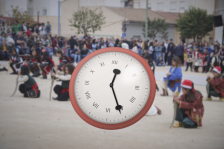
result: 12.26
